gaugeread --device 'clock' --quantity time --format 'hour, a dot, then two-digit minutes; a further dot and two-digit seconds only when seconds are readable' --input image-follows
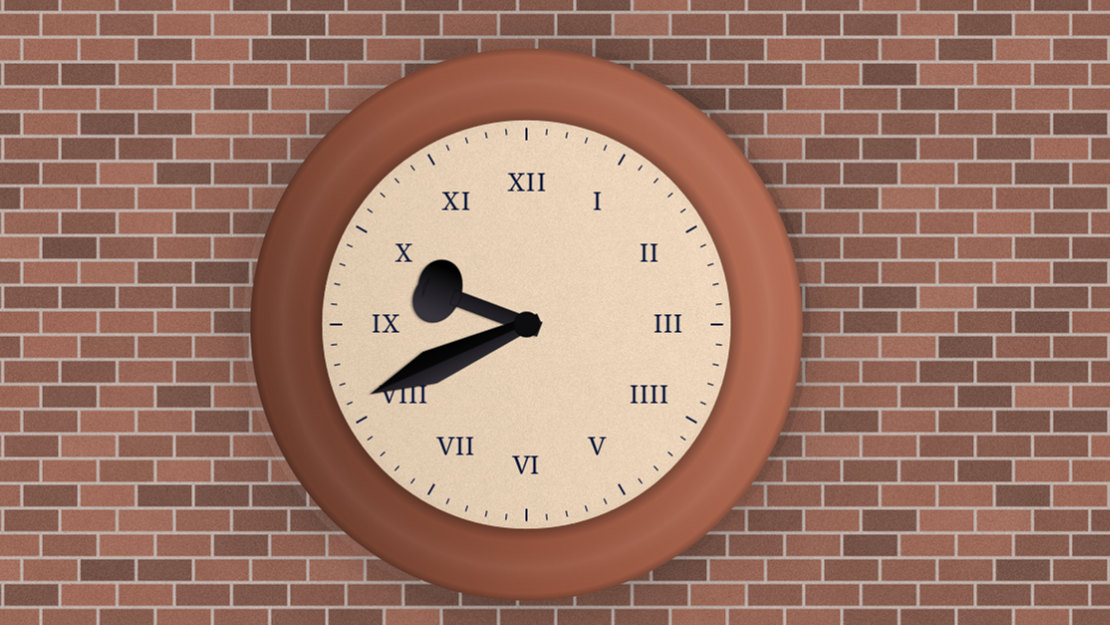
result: 9.41
